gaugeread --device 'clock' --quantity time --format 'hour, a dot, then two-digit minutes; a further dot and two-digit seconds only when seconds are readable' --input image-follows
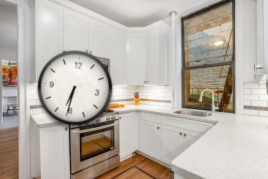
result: 6.31
